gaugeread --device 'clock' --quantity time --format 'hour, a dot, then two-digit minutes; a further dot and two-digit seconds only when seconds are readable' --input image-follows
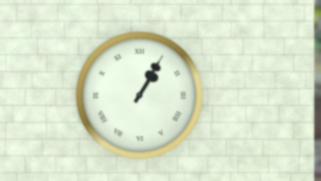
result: 1.05
